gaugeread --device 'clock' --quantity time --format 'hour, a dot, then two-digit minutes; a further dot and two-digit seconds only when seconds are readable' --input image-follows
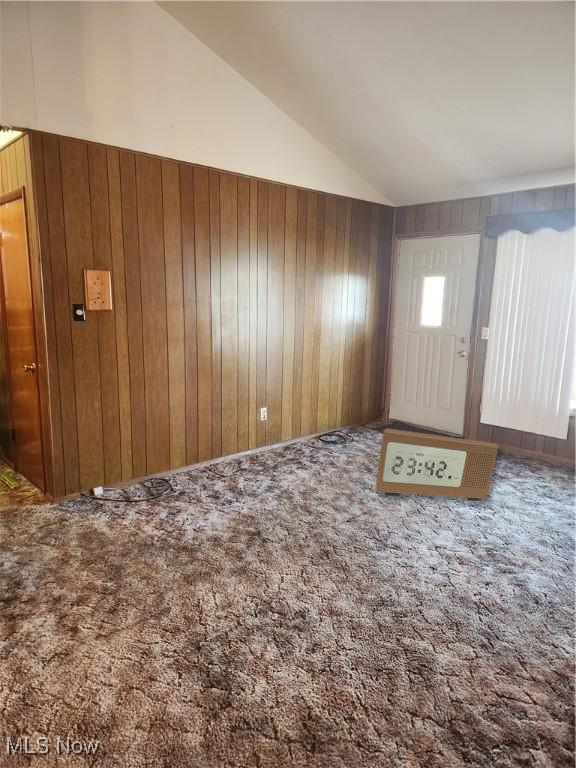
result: 23.42
